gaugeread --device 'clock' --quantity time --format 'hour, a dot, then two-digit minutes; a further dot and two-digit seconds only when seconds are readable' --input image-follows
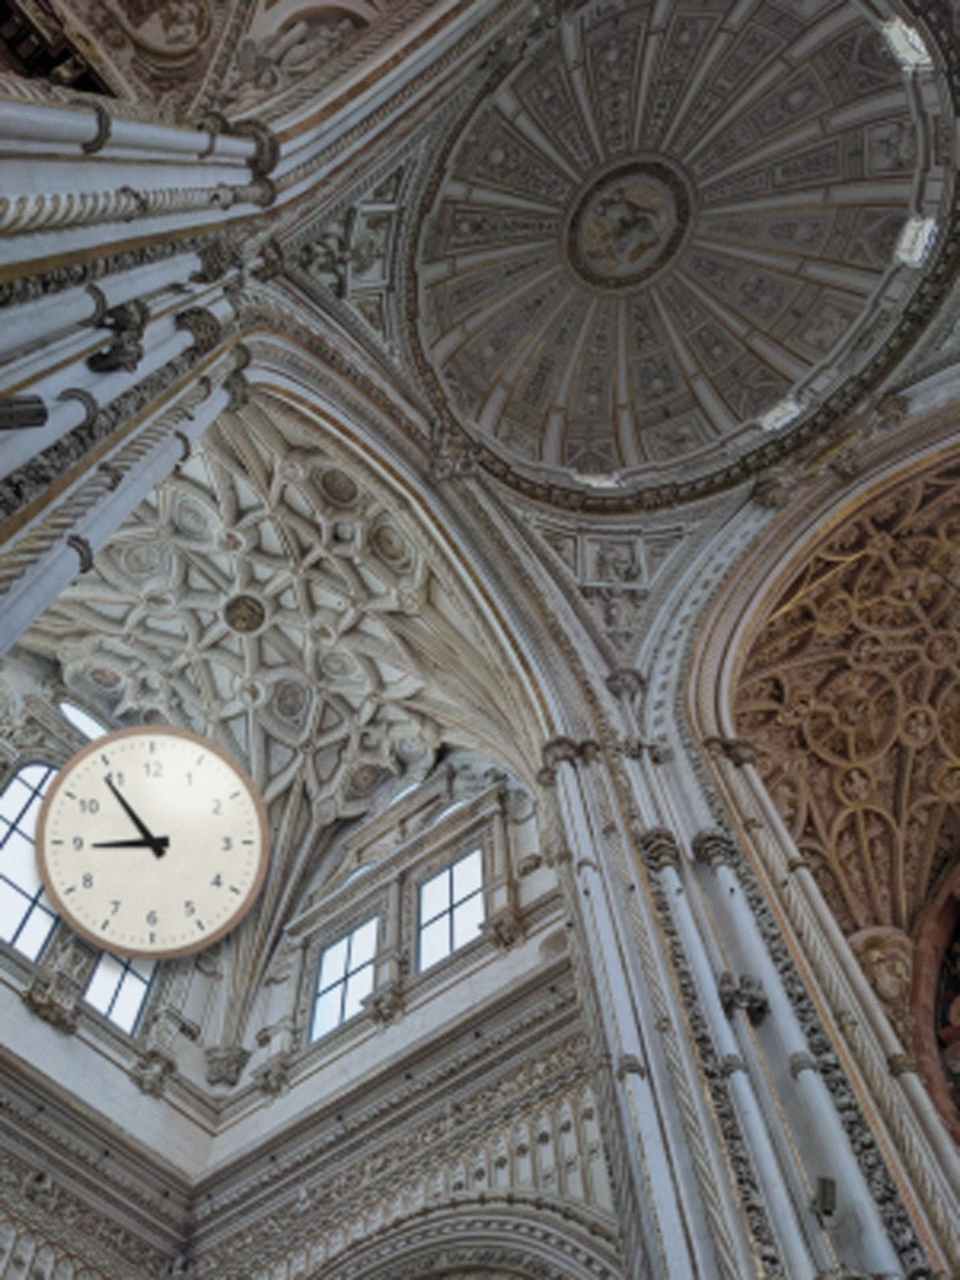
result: 8.54
